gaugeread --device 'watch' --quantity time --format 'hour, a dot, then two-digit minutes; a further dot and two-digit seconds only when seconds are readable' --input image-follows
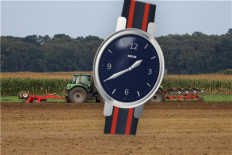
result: 1.40
